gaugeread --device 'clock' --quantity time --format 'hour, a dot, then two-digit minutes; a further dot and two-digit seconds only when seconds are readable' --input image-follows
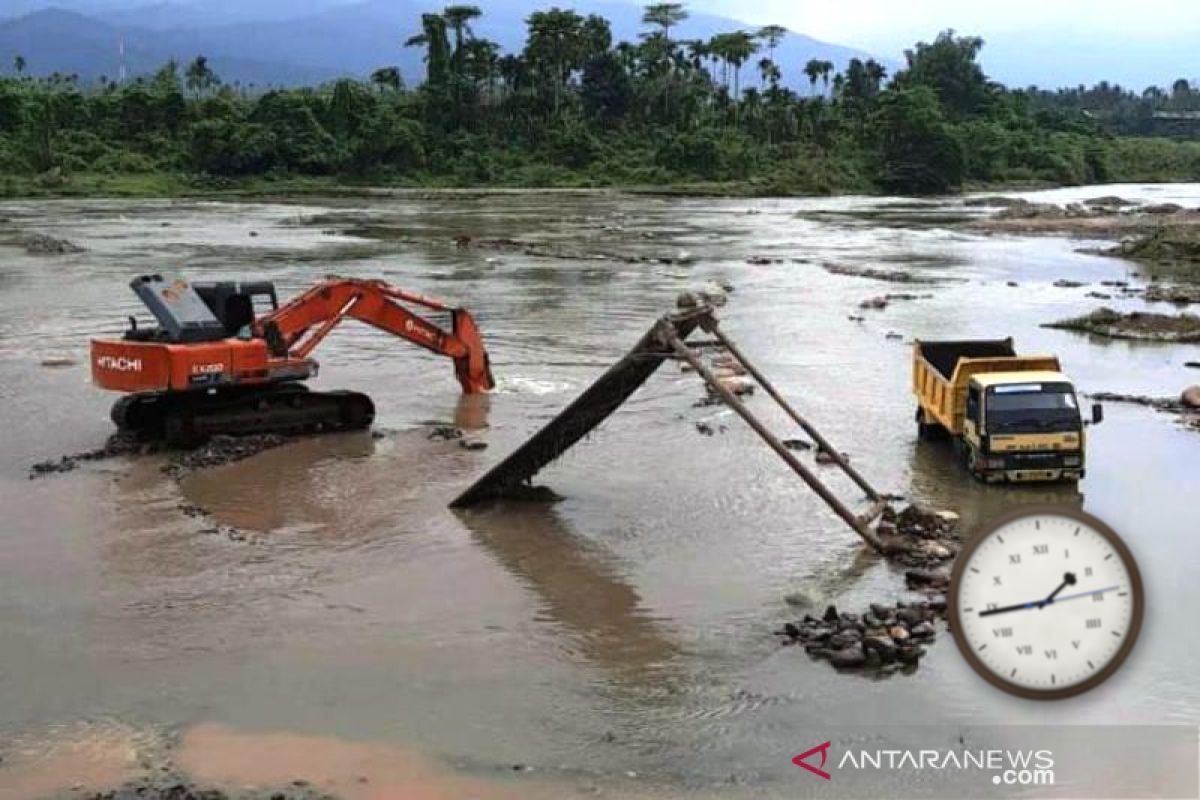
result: 1.44.14
